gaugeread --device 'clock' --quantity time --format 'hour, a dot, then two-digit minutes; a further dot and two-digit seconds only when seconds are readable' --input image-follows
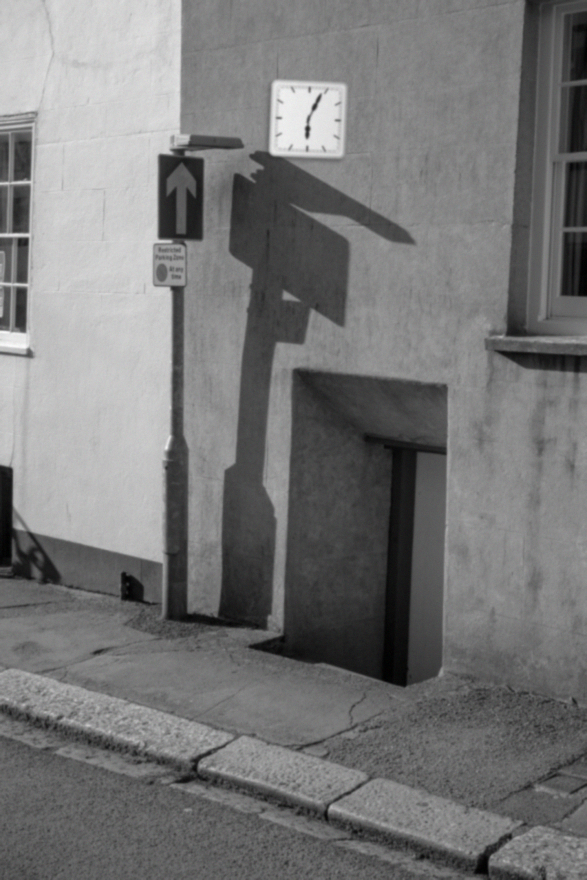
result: 6.04
